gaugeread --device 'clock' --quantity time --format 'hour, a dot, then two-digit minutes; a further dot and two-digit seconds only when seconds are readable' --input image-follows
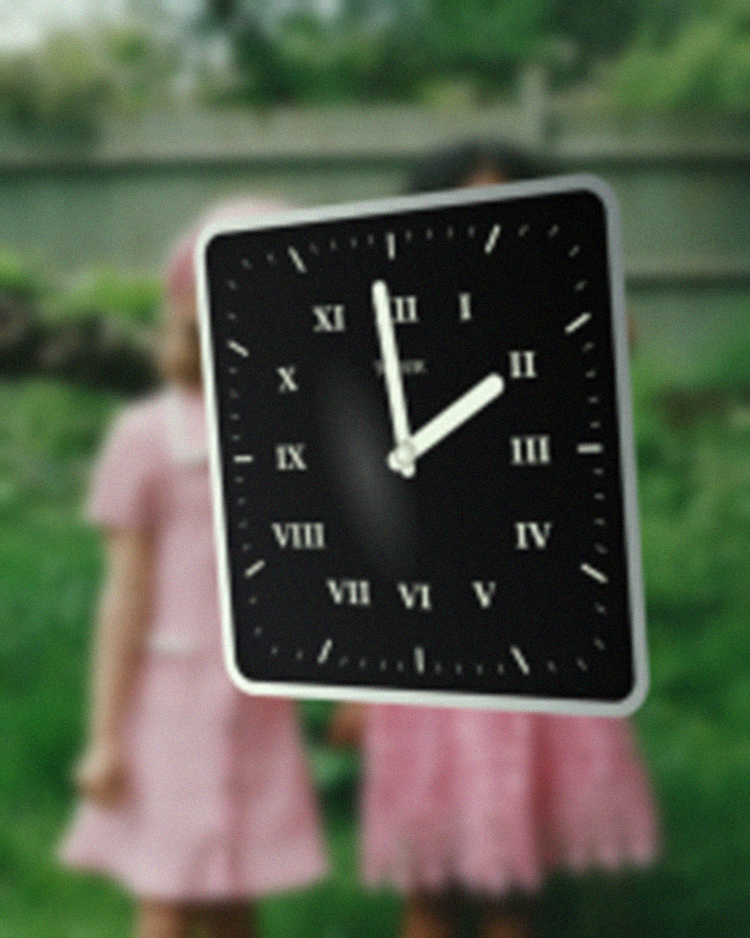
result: 1.59
